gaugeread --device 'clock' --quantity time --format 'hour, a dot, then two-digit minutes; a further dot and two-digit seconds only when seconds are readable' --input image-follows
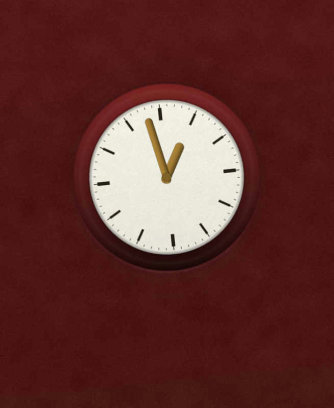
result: 12.58
